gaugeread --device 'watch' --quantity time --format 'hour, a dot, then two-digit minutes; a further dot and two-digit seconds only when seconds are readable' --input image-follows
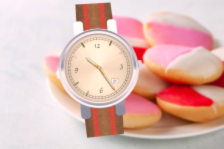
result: 10.25
